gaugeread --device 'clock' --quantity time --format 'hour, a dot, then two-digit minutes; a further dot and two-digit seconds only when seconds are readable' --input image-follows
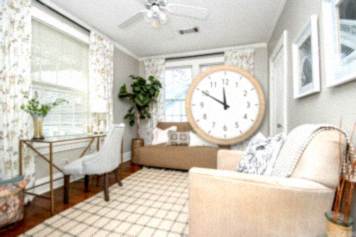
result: 11.50
